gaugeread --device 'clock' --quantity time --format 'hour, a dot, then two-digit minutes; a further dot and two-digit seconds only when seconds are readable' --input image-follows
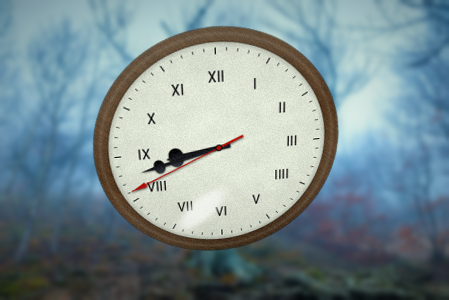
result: 8.42.41
